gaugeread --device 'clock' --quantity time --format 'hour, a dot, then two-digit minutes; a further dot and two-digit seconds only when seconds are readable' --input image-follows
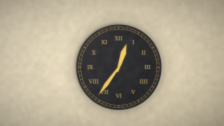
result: 12.36
